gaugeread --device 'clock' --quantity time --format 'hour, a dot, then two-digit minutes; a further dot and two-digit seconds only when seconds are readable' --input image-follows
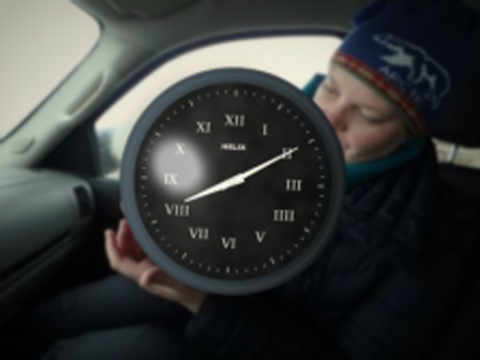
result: 8.10
